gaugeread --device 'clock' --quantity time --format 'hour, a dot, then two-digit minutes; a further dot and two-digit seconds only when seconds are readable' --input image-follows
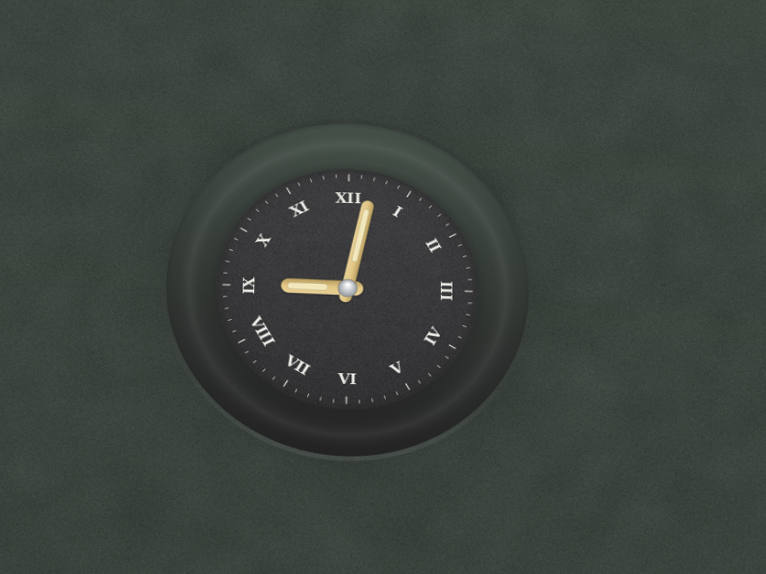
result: 9.02
